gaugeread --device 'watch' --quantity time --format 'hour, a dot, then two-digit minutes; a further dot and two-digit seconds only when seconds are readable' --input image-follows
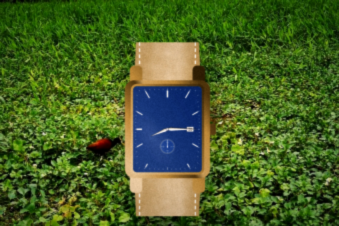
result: 8.15
